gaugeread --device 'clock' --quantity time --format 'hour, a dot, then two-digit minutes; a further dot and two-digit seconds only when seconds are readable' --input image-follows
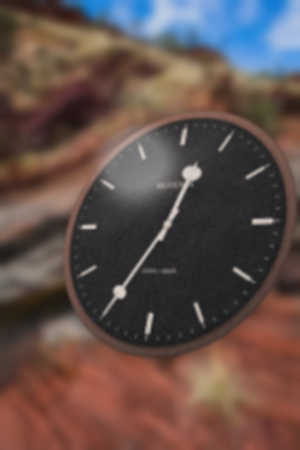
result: 12.35
